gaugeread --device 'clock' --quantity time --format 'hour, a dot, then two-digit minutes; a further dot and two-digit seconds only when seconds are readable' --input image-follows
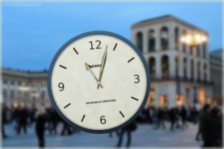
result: 11.03
